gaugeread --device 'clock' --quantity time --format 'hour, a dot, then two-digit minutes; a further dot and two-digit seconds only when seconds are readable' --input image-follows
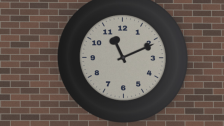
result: 11.11
